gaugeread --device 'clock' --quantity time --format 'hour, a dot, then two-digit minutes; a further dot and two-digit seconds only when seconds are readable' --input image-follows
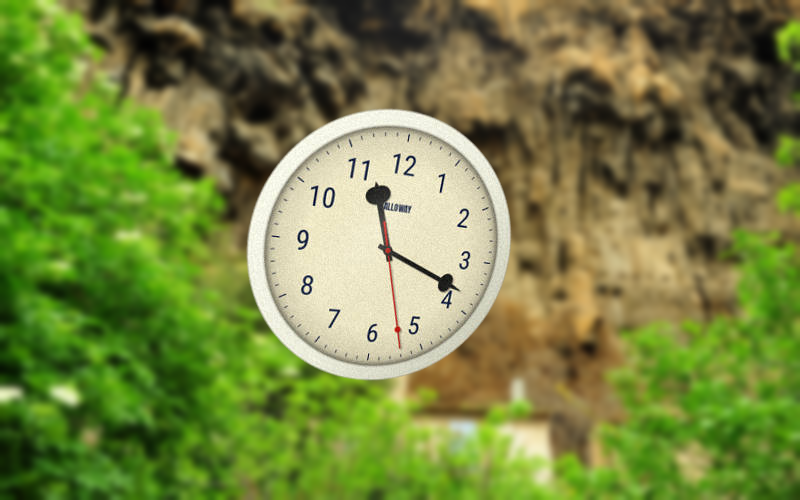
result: 11.18.27
